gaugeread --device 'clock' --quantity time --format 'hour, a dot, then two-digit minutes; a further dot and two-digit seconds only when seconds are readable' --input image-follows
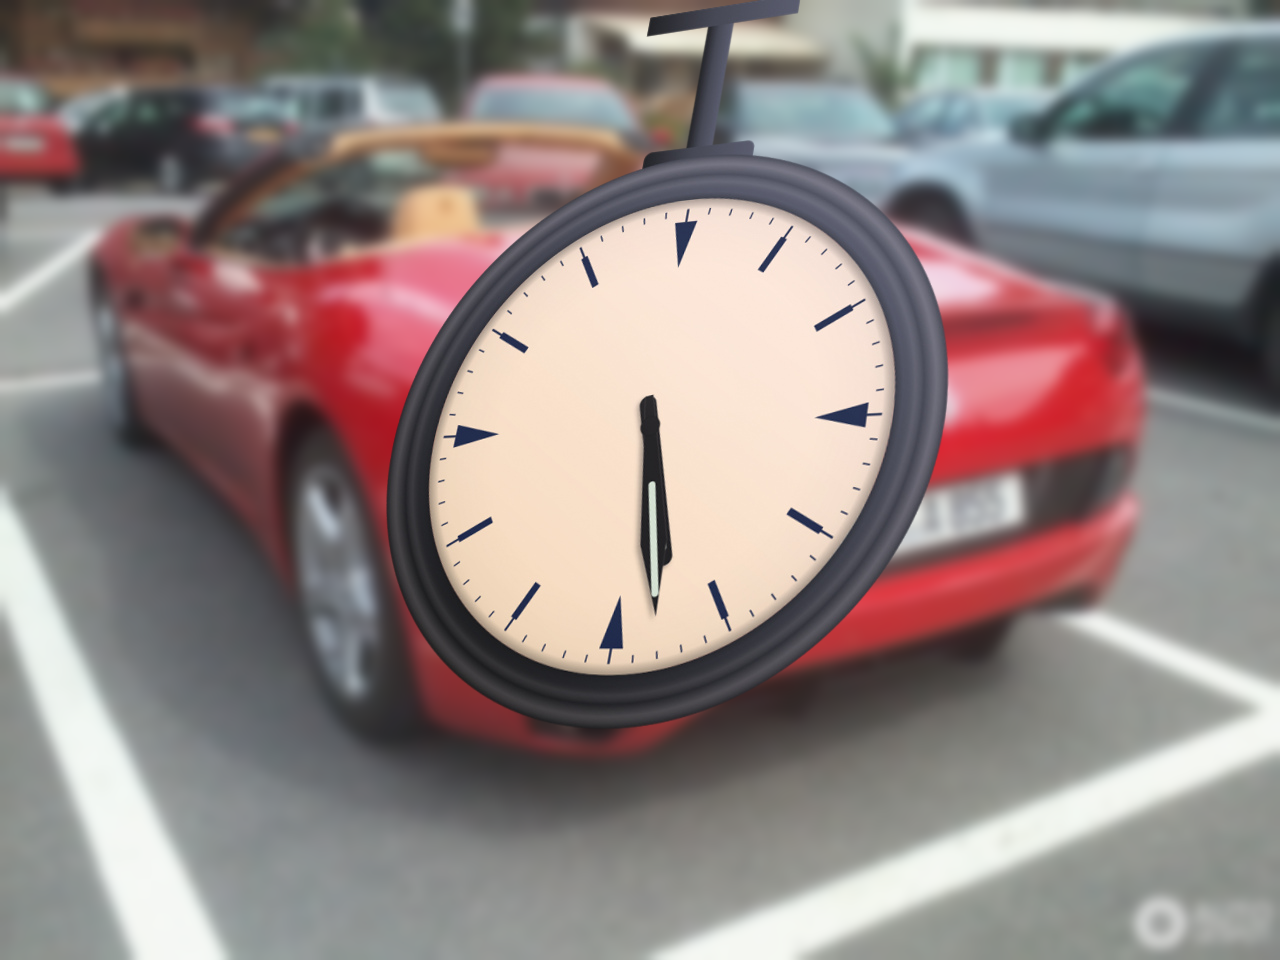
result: 5.28
